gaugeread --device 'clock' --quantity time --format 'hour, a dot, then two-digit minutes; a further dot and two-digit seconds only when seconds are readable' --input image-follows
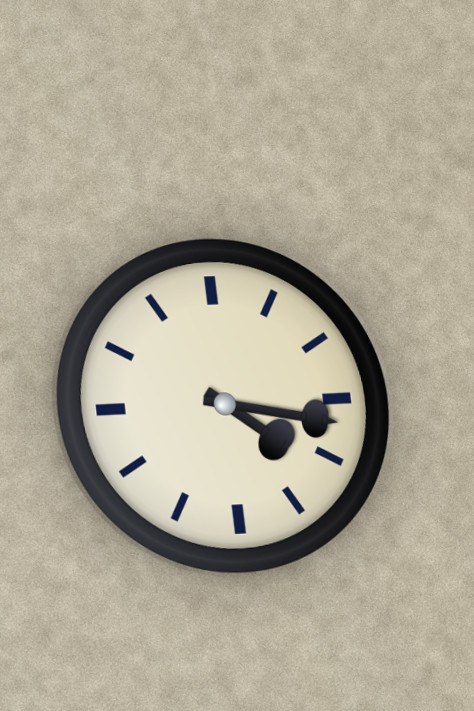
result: 4.17
